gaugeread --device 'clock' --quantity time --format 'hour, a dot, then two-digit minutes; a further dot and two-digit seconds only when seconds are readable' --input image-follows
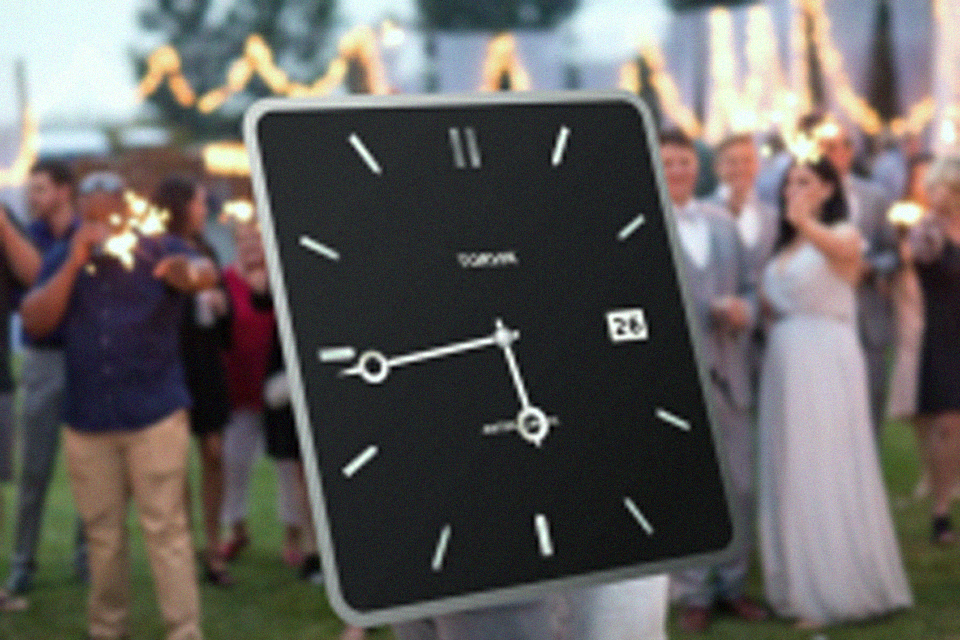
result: 5.44
